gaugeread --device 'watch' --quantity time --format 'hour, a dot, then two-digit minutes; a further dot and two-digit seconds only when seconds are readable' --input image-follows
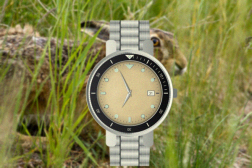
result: 6.56
